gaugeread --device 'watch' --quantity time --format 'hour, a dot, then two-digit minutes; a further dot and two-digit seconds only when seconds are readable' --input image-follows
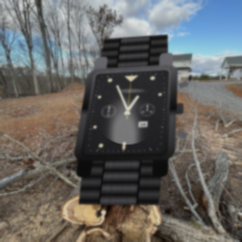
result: 12.56
